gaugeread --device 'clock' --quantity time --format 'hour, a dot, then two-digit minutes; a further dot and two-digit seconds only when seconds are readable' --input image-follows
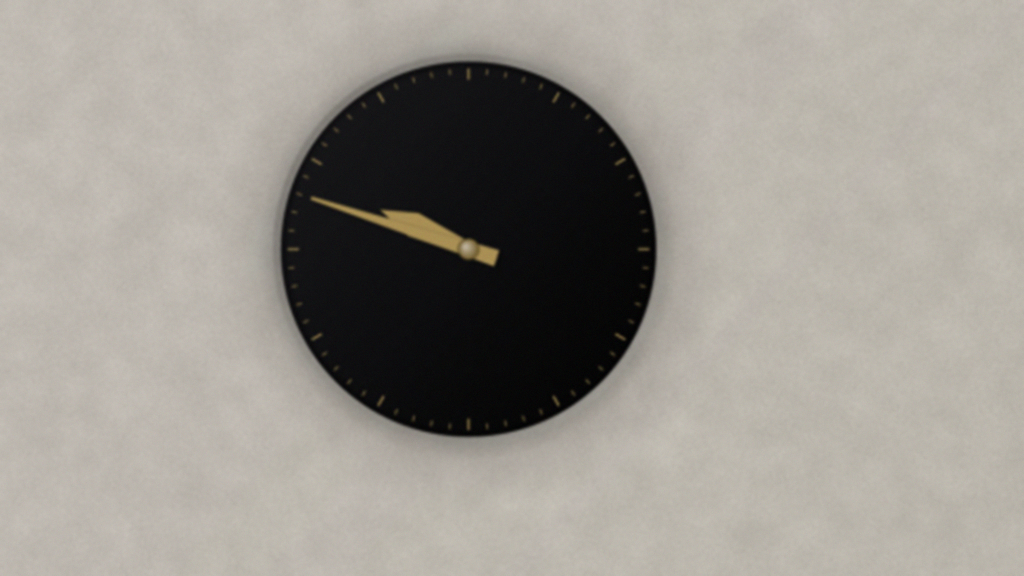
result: 9.48
